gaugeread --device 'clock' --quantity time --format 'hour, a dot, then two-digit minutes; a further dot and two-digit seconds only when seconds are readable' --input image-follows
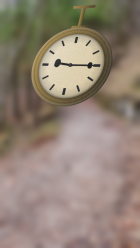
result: 9.15
